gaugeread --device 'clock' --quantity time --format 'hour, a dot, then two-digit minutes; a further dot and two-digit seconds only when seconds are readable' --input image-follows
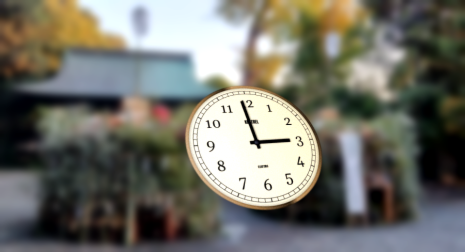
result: 2.59
